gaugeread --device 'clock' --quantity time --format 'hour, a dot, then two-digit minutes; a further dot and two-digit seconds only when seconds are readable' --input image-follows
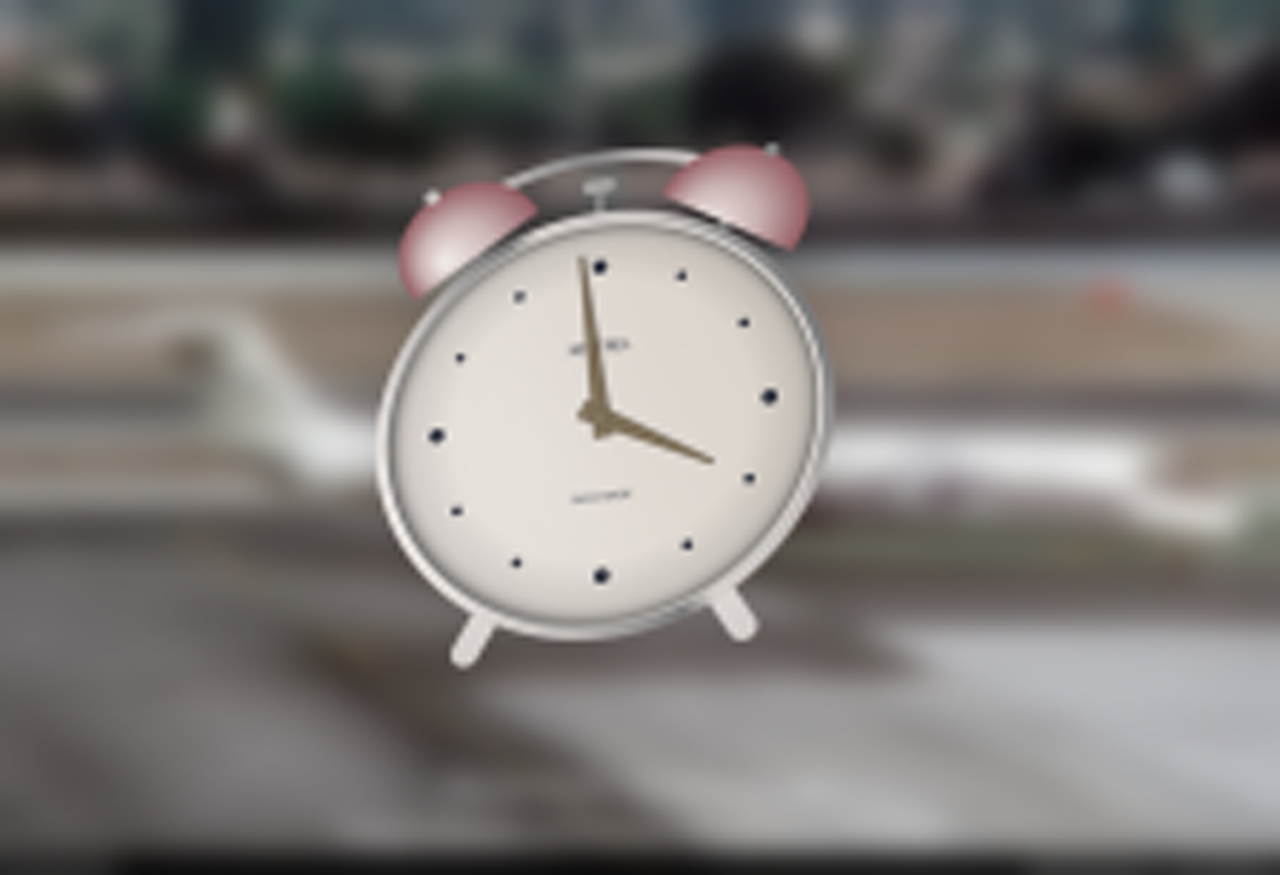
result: 3.59
